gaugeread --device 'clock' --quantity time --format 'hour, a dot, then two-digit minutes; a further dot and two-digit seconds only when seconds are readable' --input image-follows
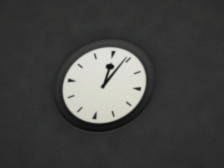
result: 12.04
